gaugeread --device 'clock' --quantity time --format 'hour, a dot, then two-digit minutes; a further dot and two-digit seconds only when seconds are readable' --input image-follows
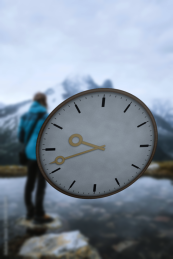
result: 9.42
